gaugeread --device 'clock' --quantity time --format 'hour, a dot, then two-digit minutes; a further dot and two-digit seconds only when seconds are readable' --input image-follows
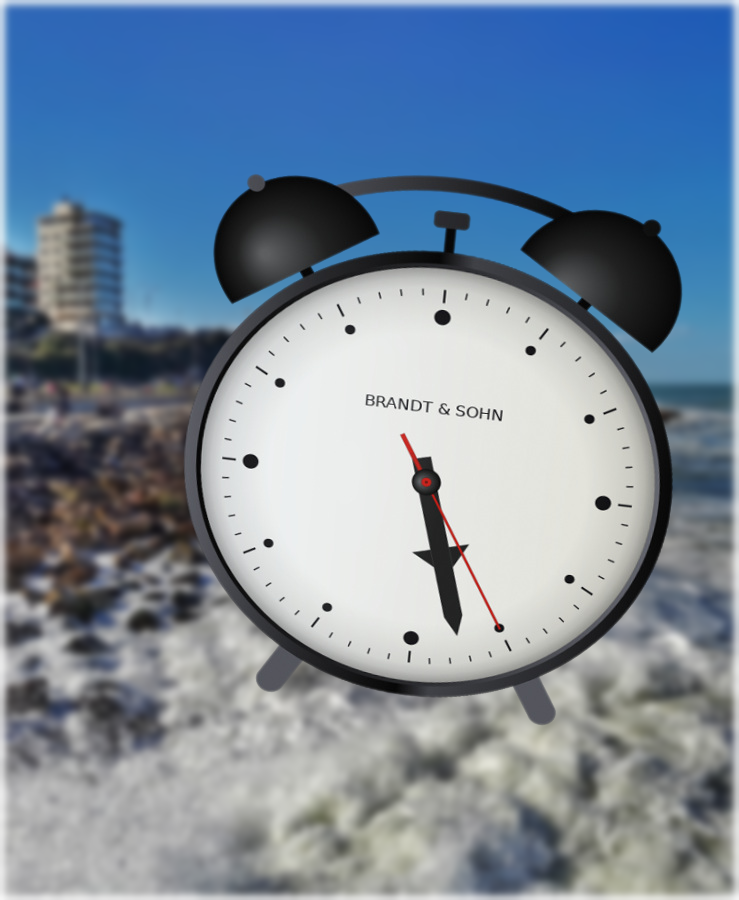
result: 5.27.25
